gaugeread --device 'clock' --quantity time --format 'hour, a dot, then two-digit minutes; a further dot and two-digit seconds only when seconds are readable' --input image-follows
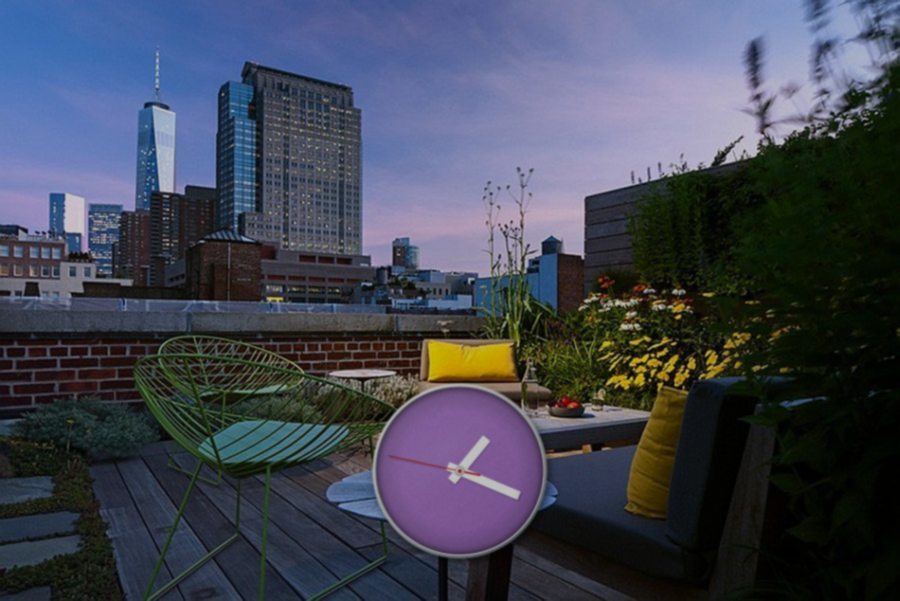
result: 1.18.47
